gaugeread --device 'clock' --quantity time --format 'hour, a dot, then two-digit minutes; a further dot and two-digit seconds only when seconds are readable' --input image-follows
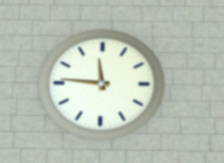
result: 11.46
